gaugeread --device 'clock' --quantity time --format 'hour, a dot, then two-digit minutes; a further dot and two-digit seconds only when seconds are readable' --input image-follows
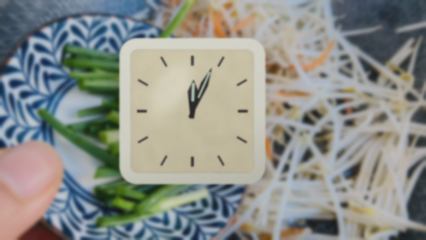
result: 12.04
